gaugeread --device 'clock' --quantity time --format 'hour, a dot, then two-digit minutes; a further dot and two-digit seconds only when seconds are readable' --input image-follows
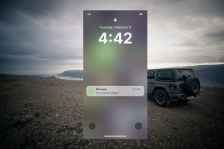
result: 4.42
